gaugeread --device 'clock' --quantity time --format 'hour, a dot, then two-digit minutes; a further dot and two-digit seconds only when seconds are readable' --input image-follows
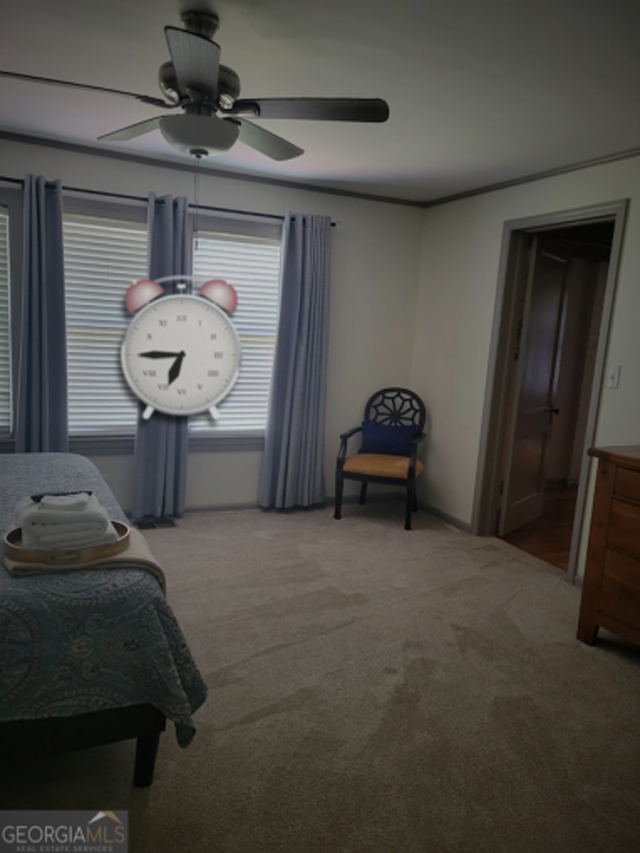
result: 6.45
